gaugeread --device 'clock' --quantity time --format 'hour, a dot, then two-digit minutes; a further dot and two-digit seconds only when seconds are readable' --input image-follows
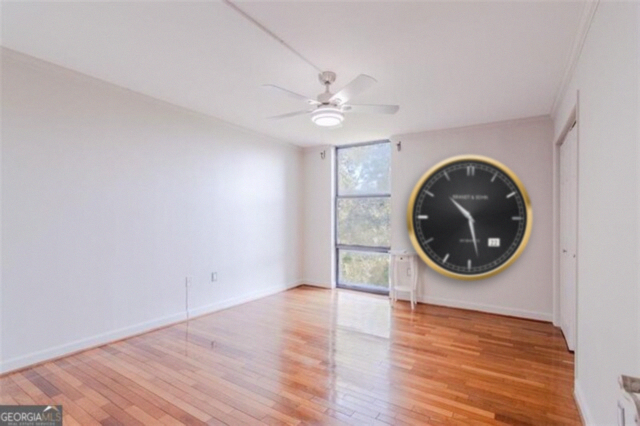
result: 10.28
